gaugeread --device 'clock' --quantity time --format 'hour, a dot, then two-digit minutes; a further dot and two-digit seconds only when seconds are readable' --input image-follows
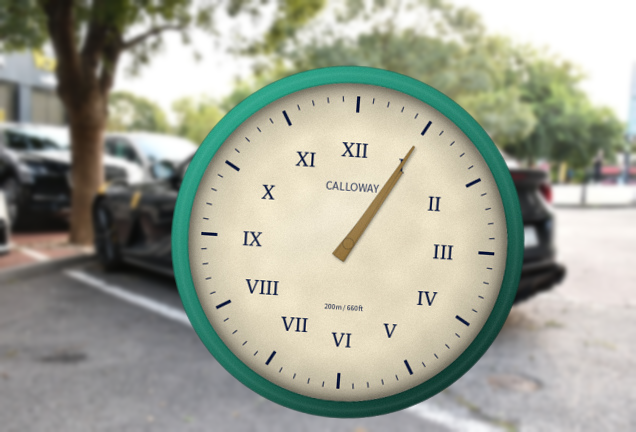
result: 1.05
